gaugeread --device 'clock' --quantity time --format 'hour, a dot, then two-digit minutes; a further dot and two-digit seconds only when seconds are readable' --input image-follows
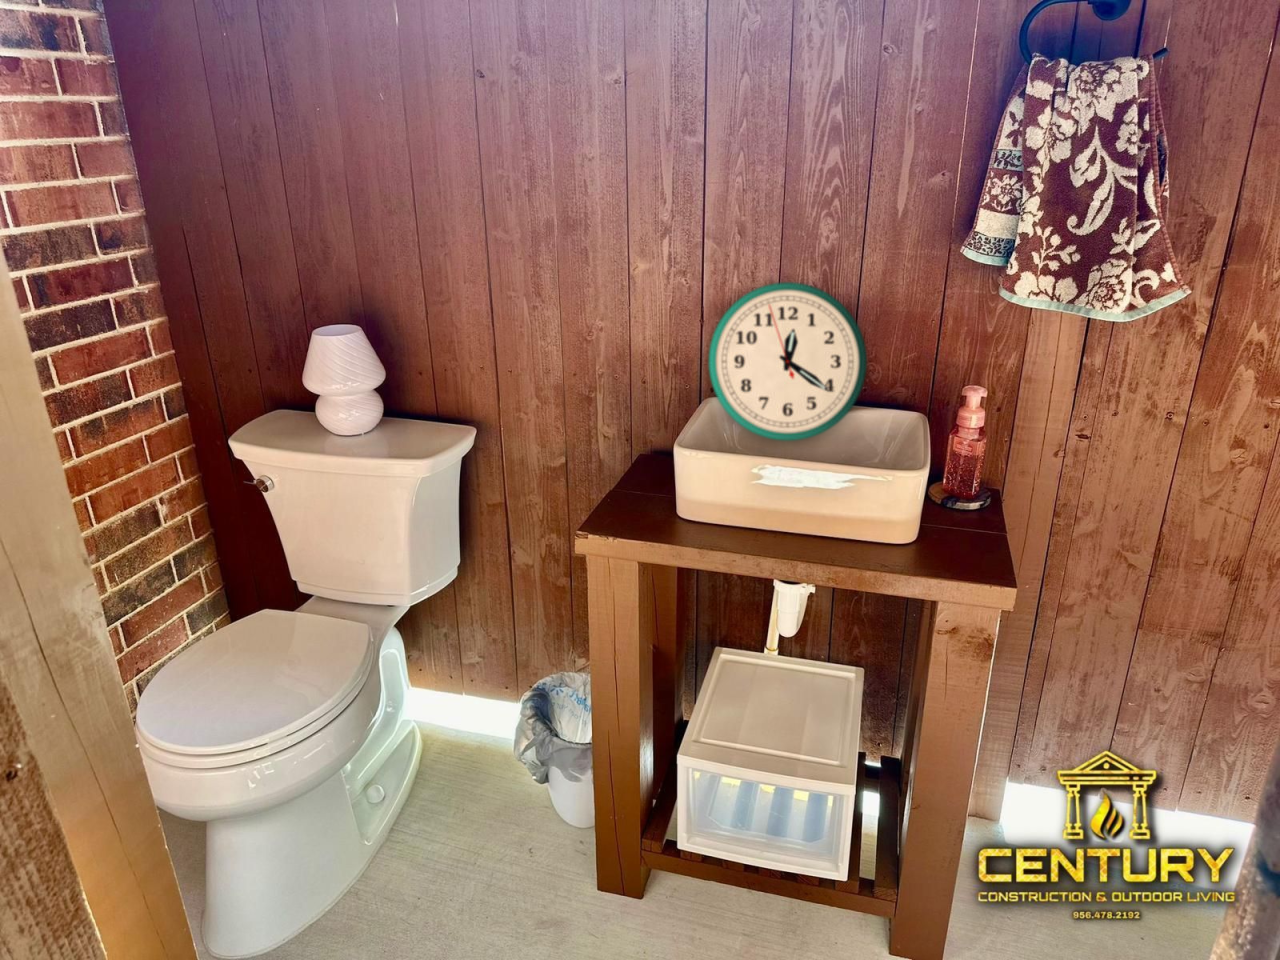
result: 12.20.57
